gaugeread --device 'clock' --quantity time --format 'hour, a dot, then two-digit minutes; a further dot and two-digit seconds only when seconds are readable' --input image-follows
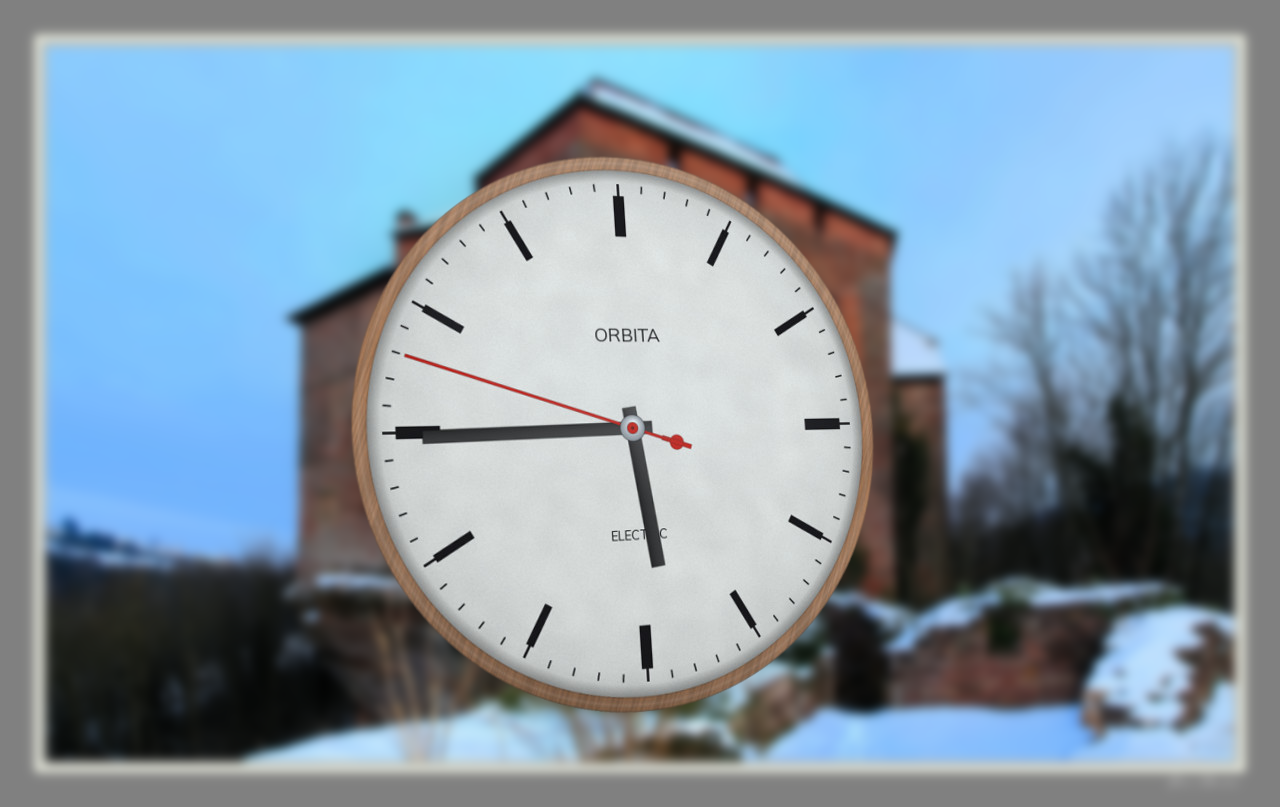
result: 5.44.48
